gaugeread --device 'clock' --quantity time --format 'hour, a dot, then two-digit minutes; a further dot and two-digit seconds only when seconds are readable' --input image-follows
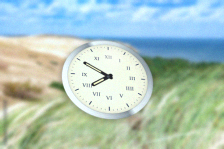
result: 7.50
